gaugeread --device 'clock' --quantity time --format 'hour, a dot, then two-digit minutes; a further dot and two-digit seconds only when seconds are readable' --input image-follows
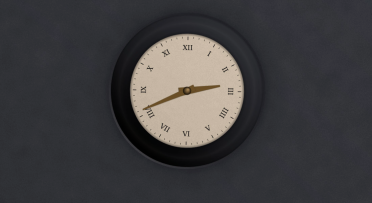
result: 2.41
